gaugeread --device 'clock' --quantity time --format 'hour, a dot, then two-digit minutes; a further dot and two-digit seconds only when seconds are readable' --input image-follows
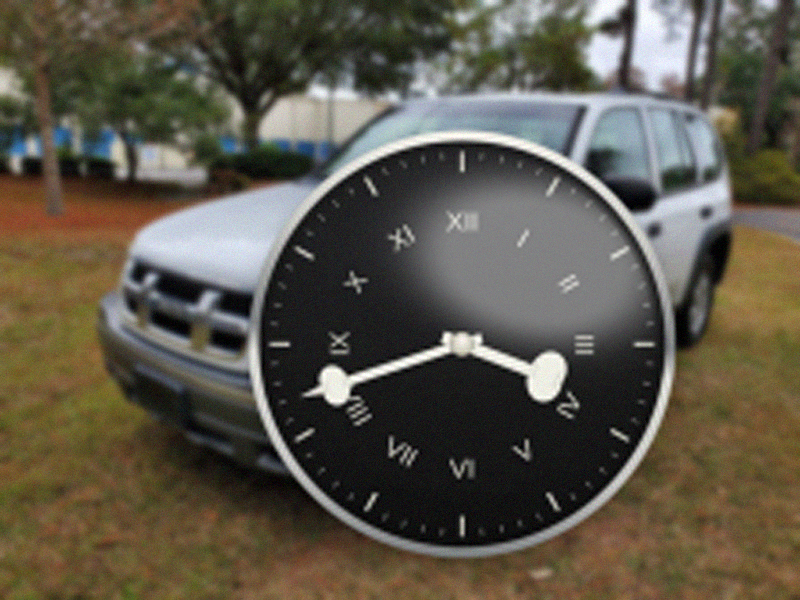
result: 3.42
